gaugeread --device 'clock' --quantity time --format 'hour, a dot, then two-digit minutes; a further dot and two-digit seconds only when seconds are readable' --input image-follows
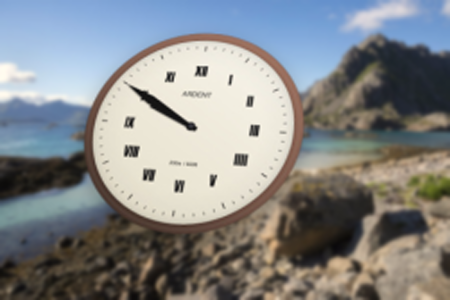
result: 9.50
